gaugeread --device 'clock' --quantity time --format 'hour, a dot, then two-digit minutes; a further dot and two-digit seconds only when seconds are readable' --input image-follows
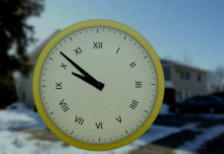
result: 9.52
